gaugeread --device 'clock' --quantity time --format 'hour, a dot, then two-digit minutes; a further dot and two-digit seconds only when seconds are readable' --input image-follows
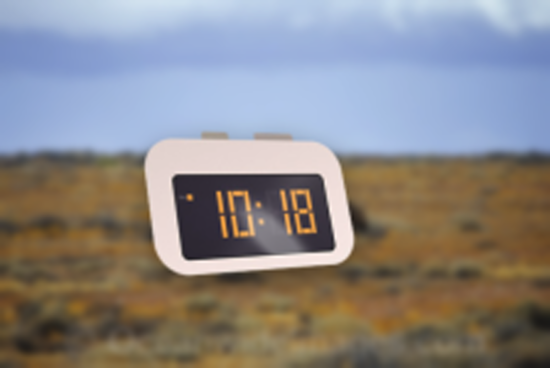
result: 10.18
